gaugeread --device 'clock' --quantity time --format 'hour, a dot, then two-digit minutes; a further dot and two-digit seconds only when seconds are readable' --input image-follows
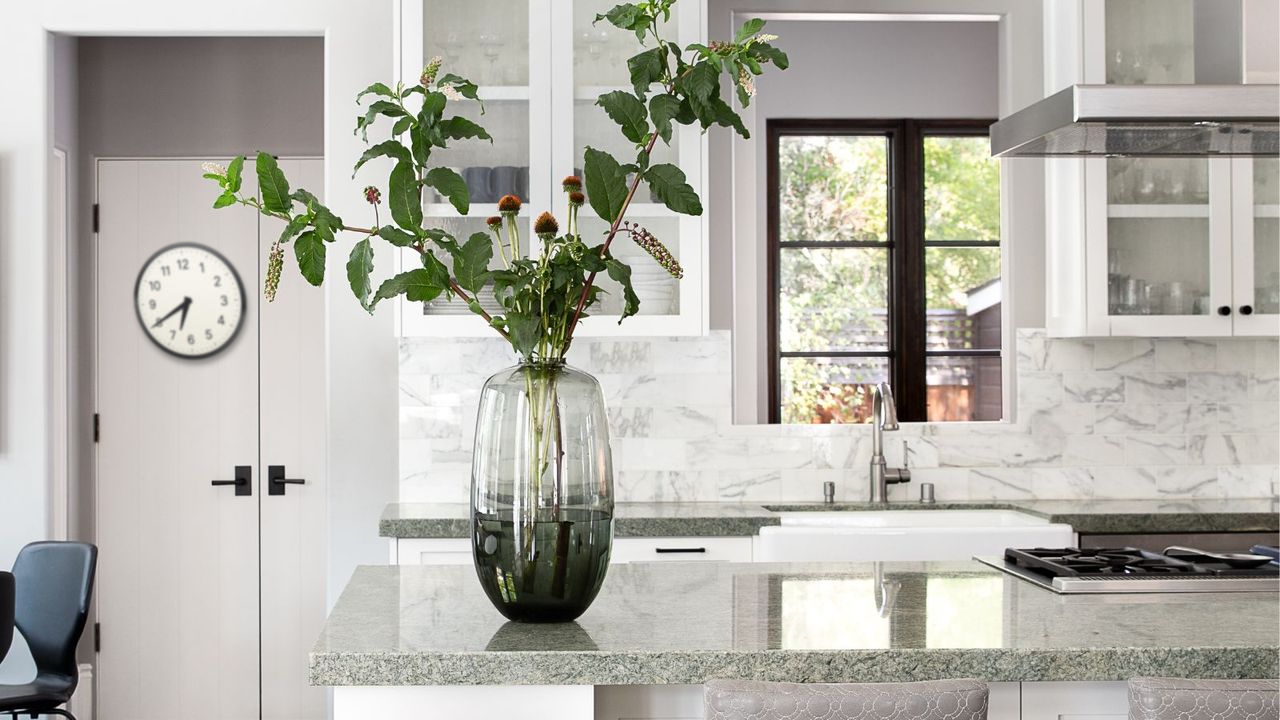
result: 6.40
